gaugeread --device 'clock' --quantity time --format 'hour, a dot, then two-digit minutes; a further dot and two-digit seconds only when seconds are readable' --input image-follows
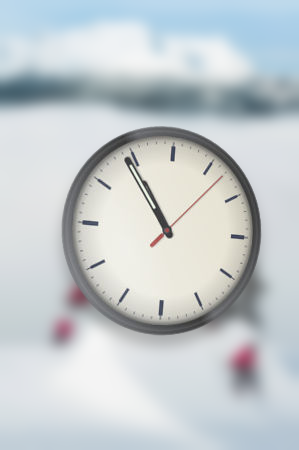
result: 10.54.07
